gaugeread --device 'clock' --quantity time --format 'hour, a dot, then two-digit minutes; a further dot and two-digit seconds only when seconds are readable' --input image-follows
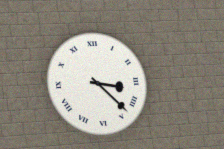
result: 3.23
